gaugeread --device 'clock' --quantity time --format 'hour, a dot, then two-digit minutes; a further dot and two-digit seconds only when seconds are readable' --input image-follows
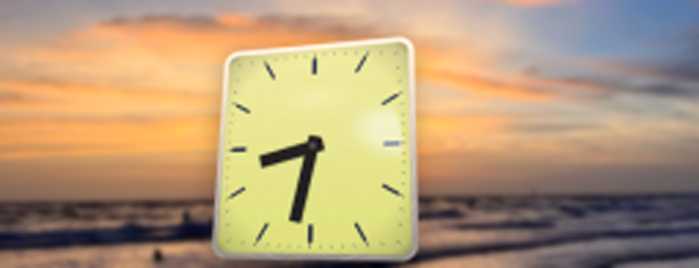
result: 8.32
